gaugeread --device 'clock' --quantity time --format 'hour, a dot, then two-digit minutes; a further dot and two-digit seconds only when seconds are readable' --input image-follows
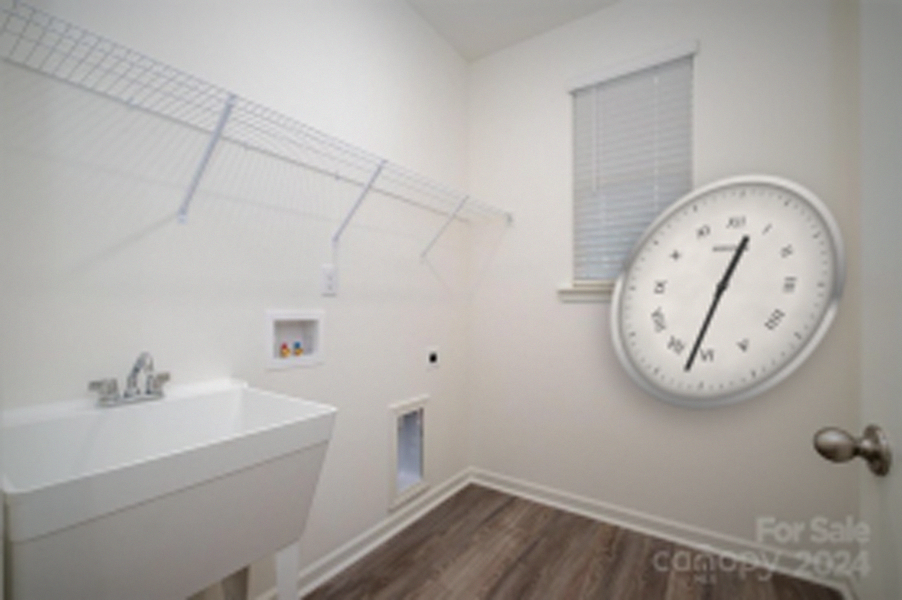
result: 12.32
